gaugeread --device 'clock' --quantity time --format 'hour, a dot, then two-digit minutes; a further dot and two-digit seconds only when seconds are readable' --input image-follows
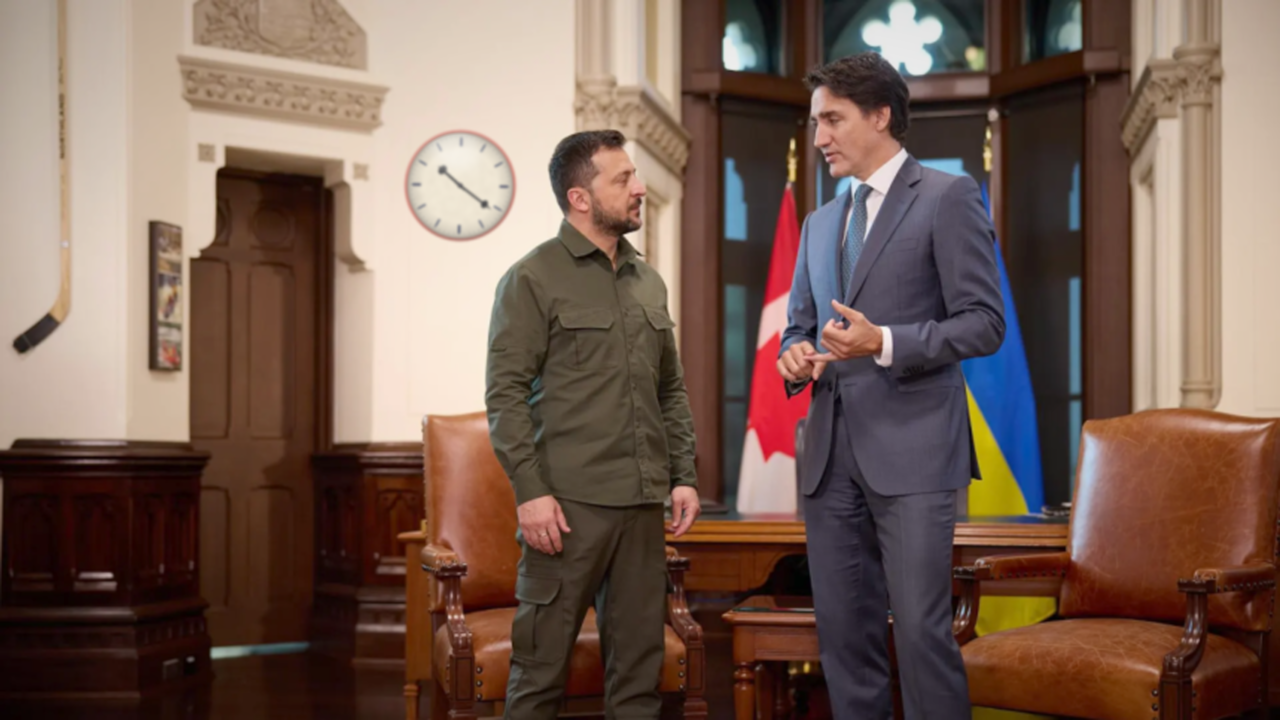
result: 10.21
